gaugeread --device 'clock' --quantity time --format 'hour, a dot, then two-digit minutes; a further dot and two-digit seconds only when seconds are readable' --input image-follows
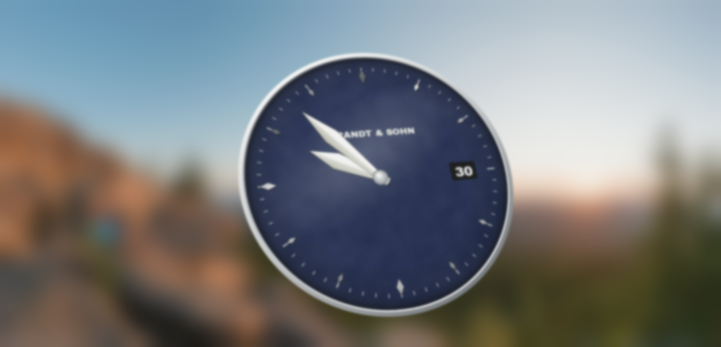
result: 9.53
